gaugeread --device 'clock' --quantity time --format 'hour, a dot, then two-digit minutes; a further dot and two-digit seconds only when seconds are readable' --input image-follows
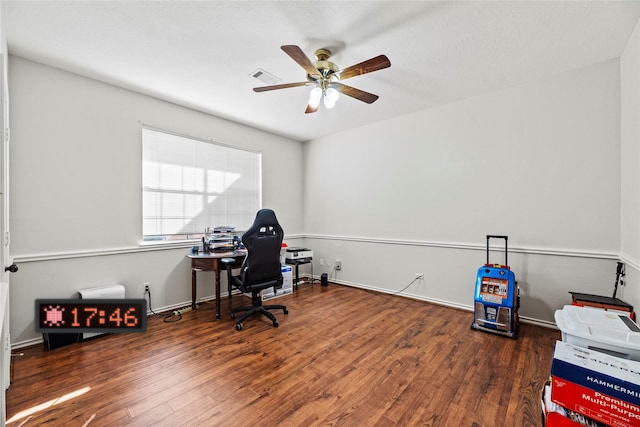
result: 17.46
